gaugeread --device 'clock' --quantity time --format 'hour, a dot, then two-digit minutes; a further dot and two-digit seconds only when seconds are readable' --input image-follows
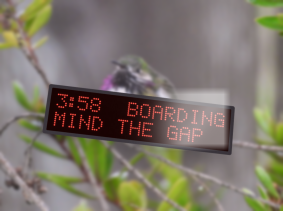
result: 3.58
